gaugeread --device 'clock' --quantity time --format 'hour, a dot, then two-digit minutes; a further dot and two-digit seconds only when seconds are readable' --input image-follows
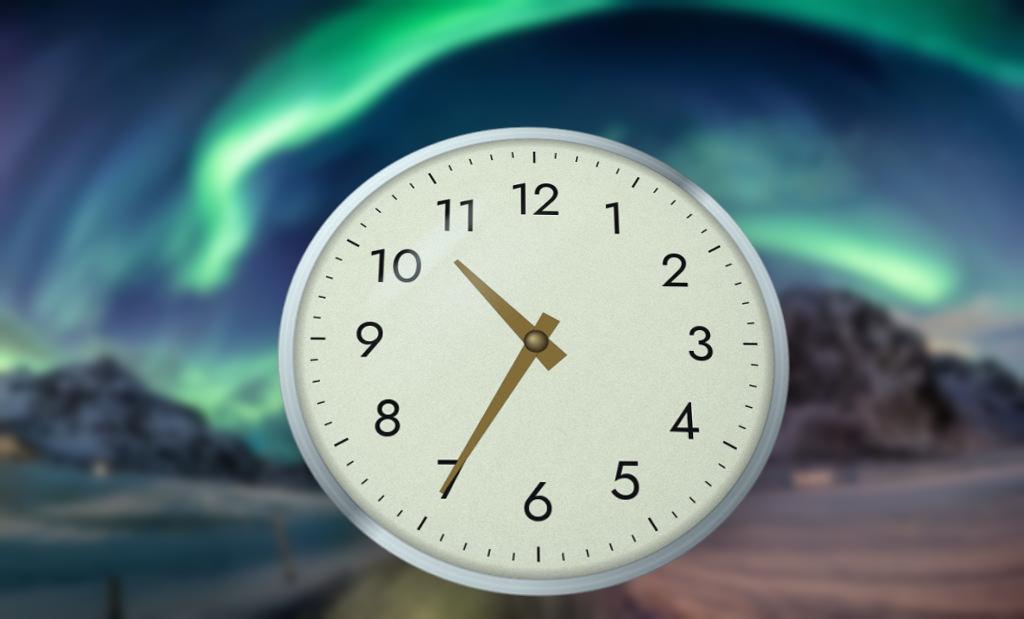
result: 10.35
